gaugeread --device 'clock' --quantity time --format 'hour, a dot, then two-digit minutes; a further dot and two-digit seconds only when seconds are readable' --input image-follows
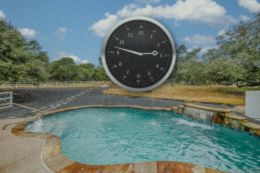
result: 2.47
